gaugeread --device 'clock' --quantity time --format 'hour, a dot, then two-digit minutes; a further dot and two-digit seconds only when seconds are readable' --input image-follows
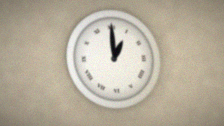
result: 1.00
